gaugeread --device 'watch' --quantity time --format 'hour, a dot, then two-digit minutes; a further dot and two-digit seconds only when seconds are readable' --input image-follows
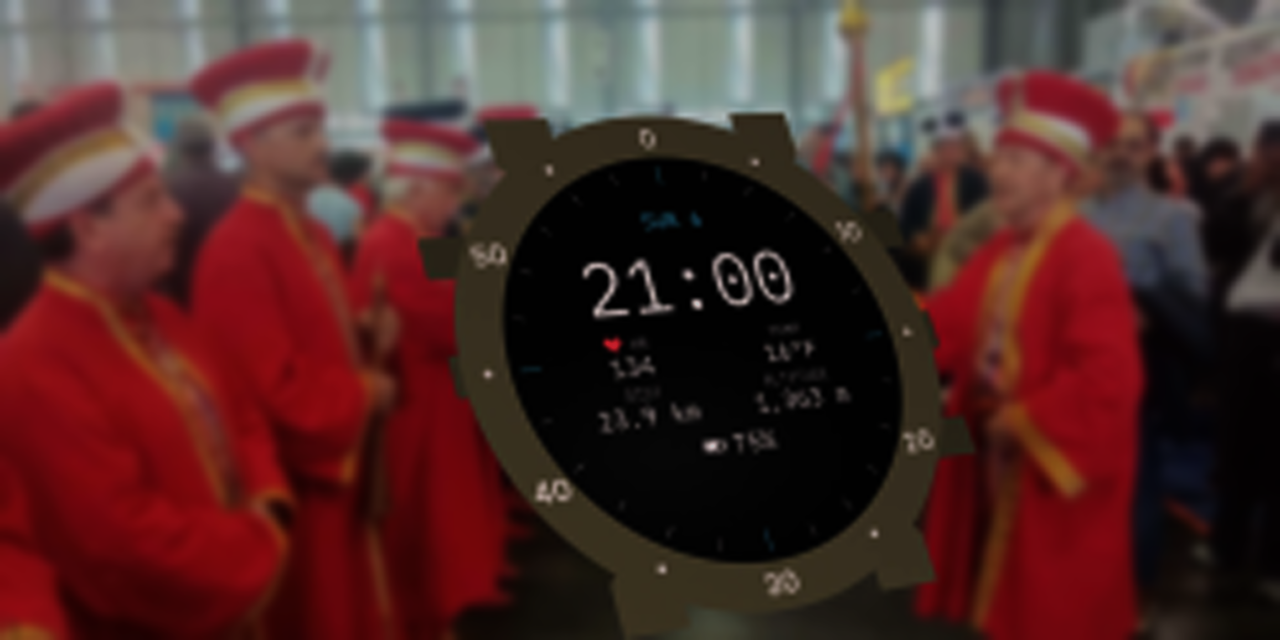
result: 21.00
